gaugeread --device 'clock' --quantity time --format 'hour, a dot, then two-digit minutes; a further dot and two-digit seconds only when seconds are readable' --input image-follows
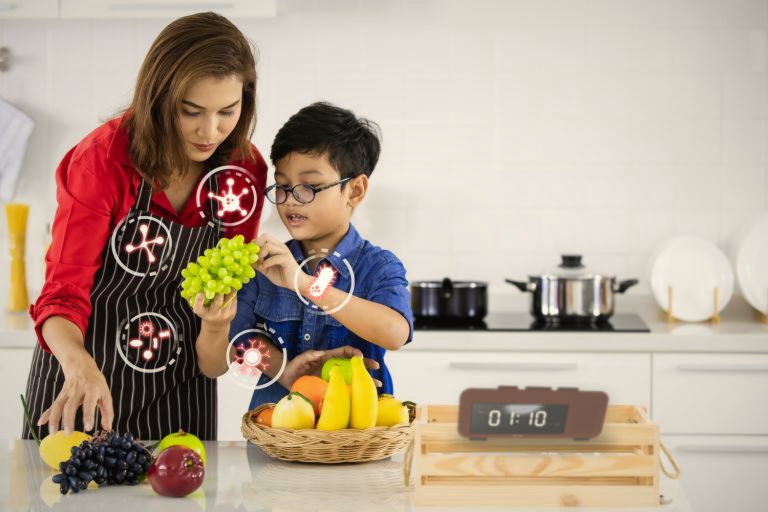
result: 1.10
